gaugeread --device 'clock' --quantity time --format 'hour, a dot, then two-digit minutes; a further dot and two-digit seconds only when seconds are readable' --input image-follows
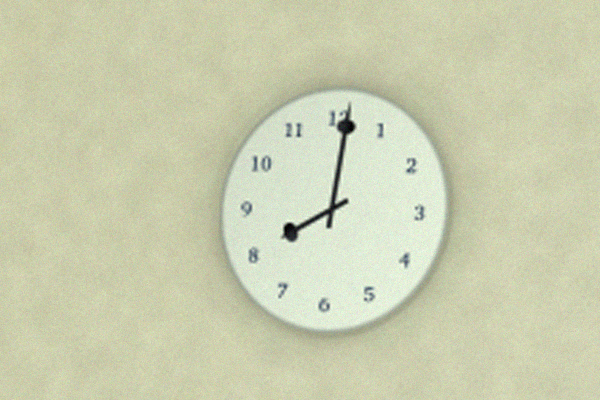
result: 8.01
